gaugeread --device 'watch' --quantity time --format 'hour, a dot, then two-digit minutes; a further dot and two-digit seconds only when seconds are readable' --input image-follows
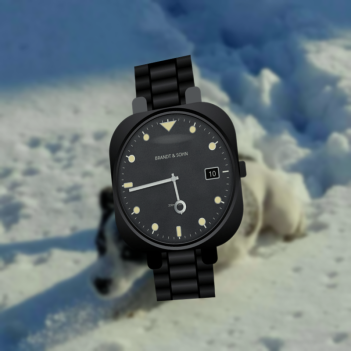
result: 5.44
